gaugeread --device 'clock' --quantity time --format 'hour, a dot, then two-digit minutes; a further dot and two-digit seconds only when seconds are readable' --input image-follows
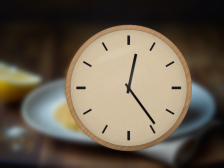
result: 12.24
